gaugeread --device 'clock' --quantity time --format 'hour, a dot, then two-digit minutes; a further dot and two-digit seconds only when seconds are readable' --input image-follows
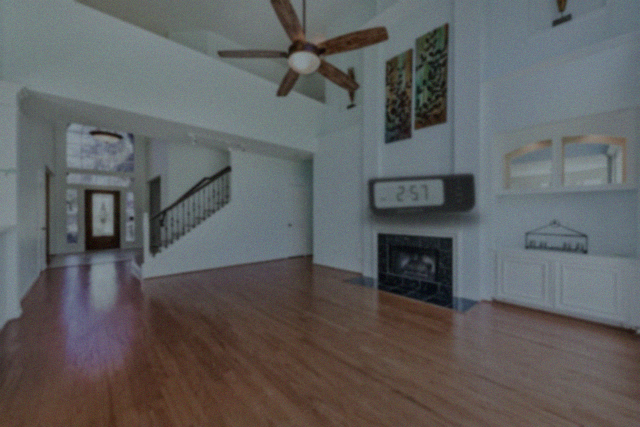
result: 2.57
